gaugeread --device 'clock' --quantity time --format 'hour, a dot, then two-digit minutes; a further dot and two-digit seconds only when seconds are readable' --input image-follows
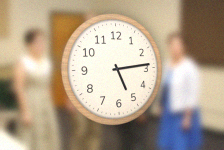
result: 5.14
